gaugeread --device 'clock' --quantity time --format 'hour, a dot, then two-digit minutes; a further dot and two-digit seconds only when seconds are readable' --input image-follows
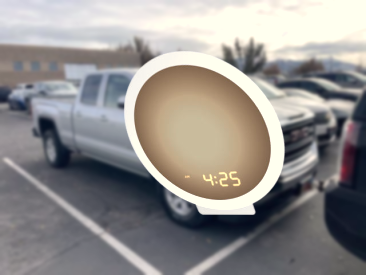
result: 4.25
